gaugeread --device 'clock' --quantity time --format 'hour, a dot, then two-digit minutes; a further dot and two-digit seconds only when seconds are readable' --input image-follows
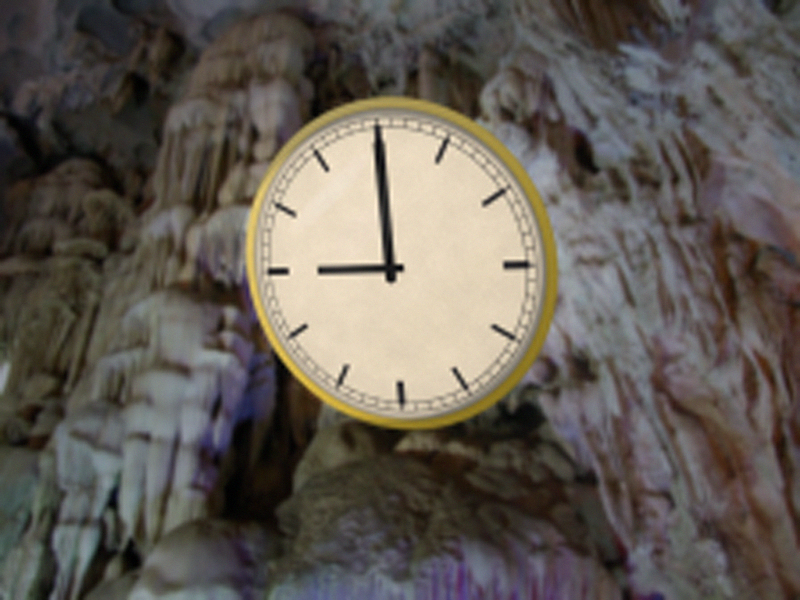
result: 9.00
